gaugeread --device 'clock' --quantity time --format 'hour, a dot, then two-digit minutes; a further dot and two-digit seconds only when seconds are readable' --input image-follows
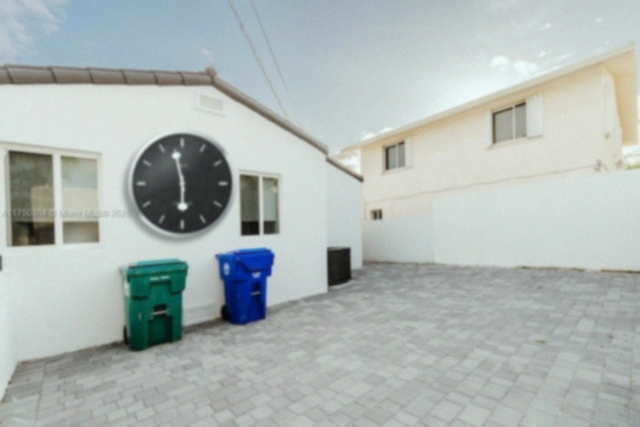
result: 5.58
